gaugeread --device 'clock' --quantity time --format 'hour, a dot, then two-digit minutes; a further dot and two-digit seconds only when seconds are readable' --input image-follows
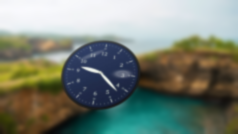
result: 9.22
